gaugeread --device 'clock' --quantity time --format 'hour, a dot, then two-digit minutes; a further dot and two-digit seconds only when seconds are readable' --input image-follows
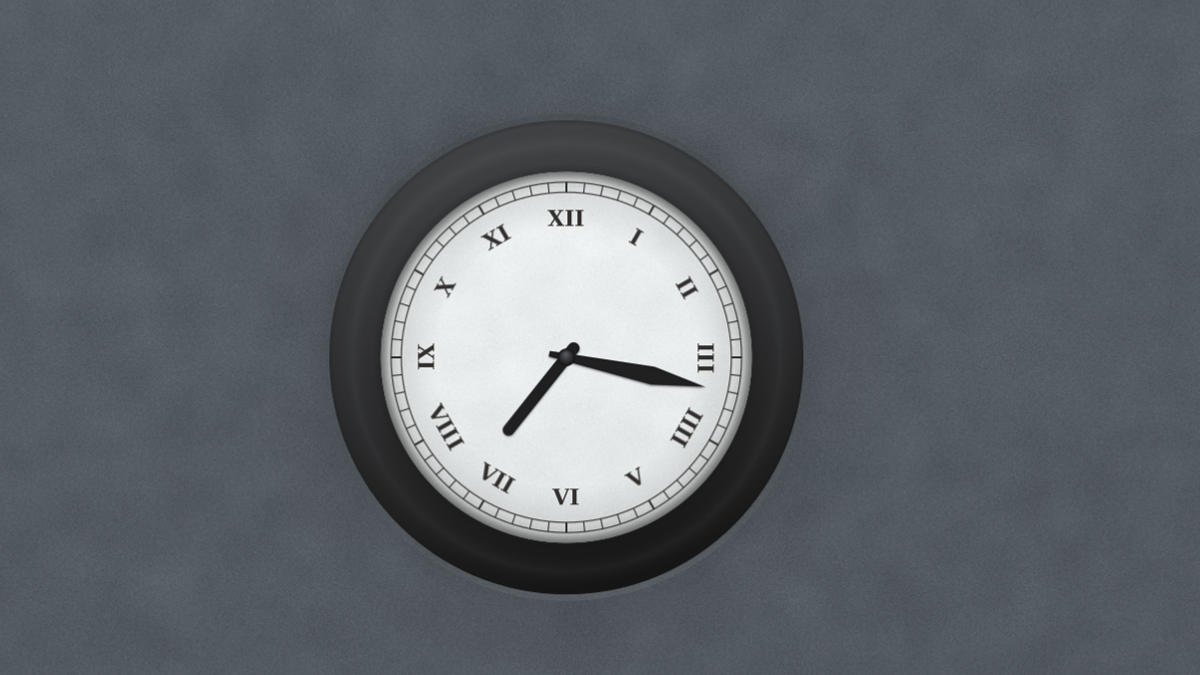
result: 7.17
